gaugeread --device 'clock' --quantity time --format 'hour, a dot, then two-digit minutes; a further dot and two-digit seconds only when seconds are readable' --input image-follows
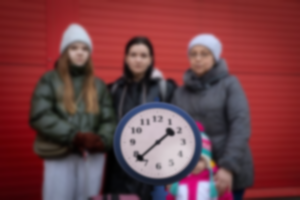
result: 1.38
